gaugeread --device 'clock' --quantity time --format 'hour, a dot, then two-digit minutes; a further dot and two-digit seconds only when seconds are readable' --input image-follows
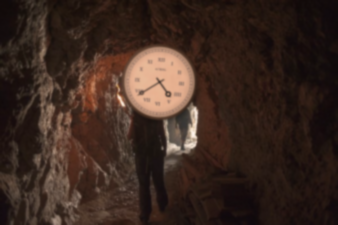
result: 4.39
